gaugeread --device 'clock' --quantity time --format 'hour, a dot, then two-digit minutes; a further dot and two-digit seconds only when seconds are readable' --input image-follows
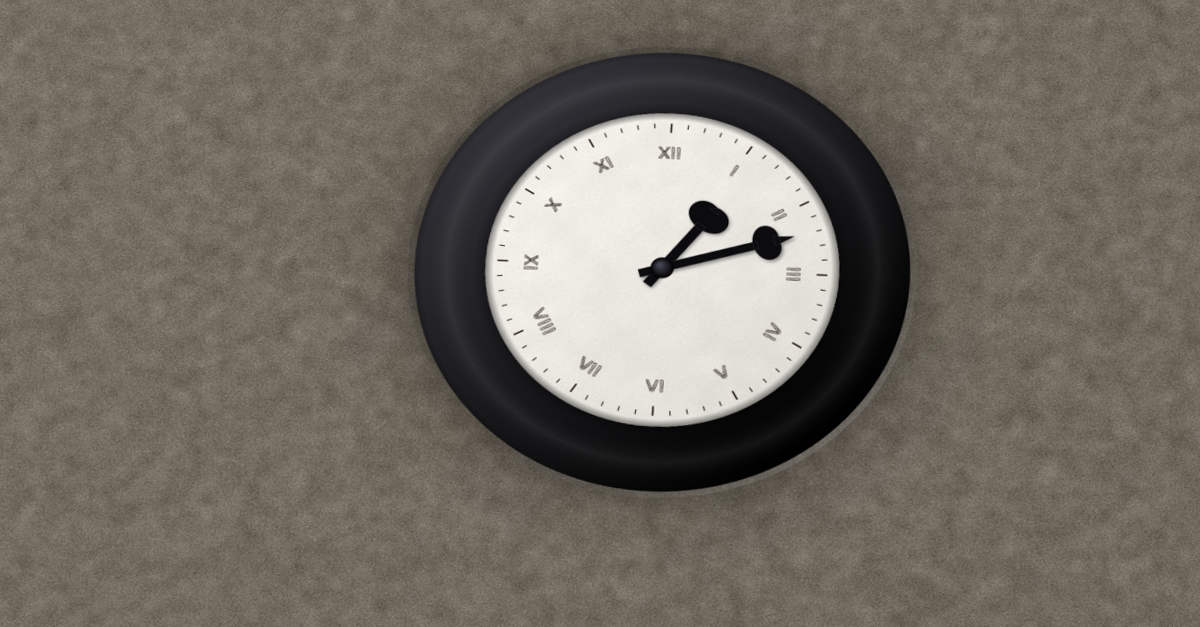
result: 1.12
